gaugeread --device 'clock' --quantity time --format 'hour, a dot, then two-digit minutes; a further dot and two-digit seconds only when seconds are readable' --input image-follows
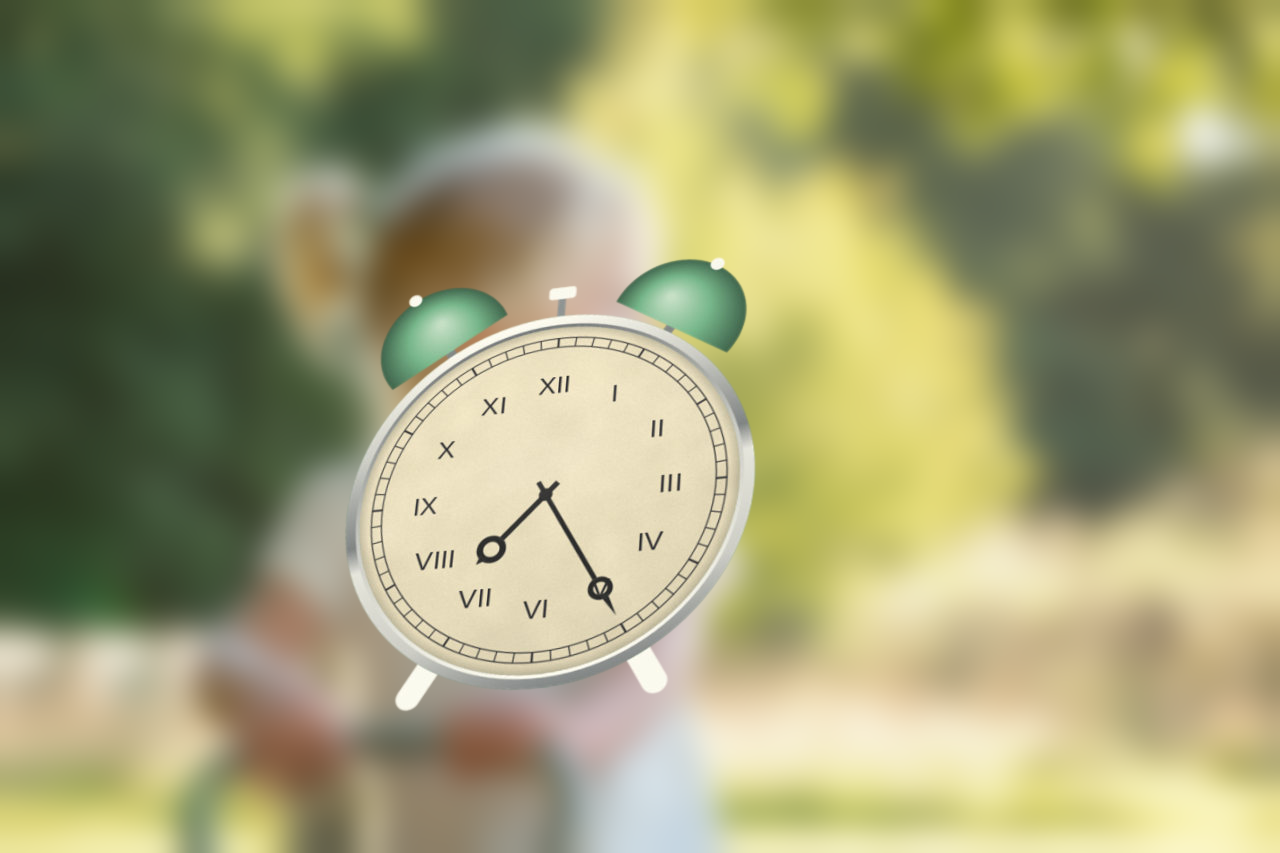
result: 7.25
